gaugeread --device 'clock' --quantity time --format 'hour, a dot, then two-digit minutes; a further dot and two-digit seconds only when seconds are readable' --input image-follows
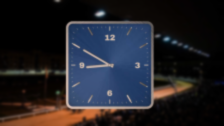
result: 8.50
